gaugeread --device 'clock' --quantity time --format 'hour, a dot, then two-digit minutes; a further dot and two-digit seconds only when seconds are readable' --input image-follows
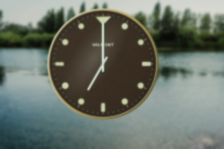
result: 7.00
